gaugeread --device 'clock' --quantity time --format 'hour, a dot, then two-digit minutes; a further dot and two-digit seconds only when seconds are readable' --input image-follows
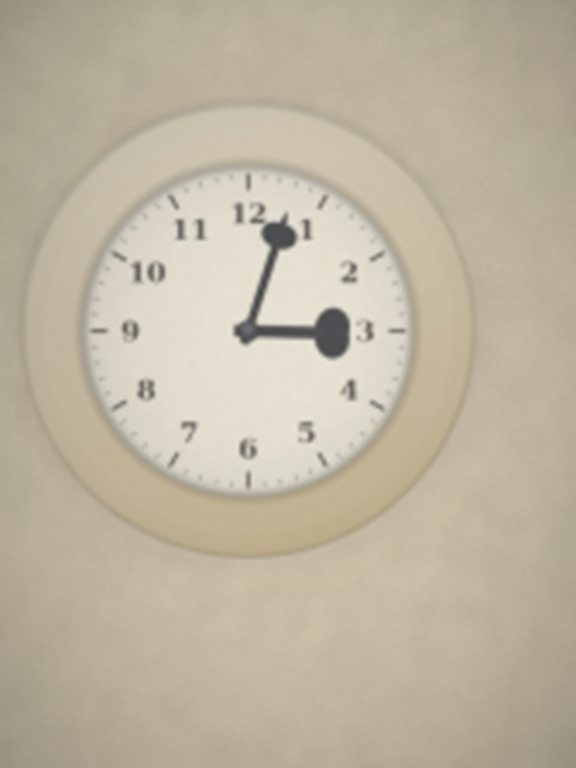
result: 3.03
